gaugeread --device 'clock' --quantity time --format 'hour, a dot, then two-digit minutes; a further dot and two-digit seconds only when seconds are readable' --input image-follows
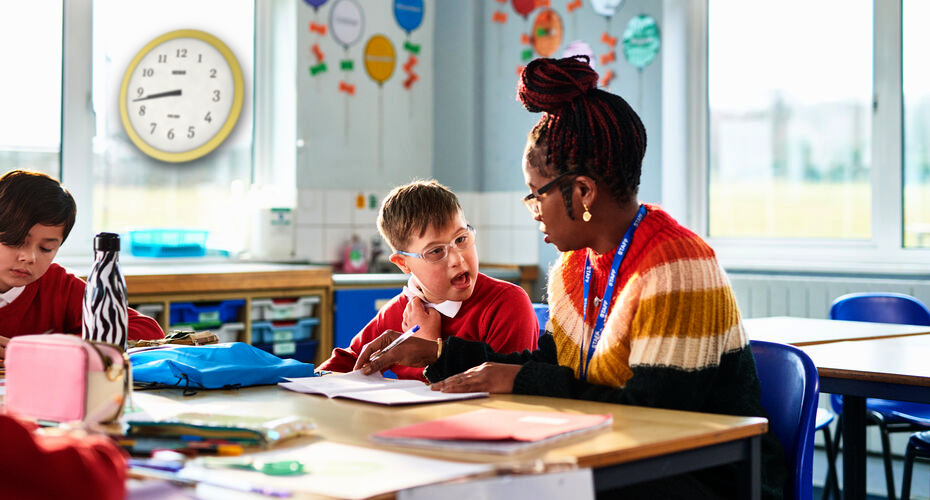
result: 8.43
